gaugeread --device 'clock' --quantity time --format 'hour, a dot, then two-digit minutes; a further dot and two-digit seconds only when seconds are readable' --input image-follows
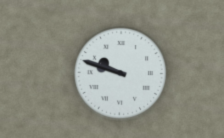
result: 9.48
